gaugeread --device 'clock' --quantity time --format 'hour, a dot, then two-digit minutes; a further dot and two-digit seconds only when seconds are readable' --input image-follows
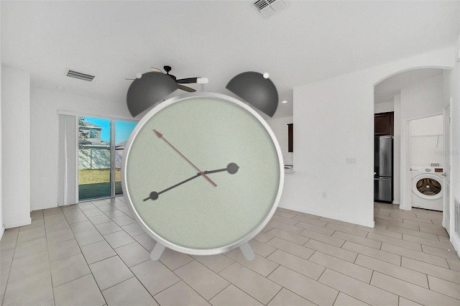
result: 2.40.52
